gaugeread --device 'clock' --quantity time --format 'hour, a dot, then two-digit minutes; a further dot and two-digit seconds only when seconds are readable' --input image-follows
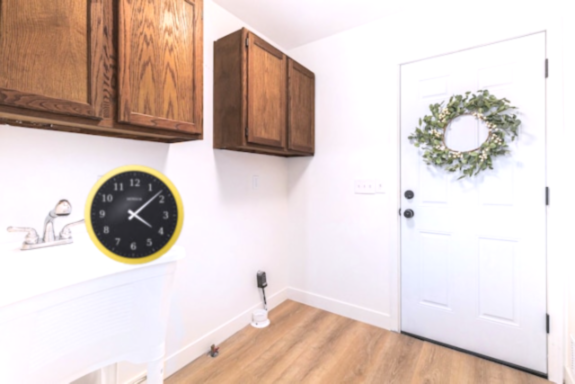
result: 4.08
